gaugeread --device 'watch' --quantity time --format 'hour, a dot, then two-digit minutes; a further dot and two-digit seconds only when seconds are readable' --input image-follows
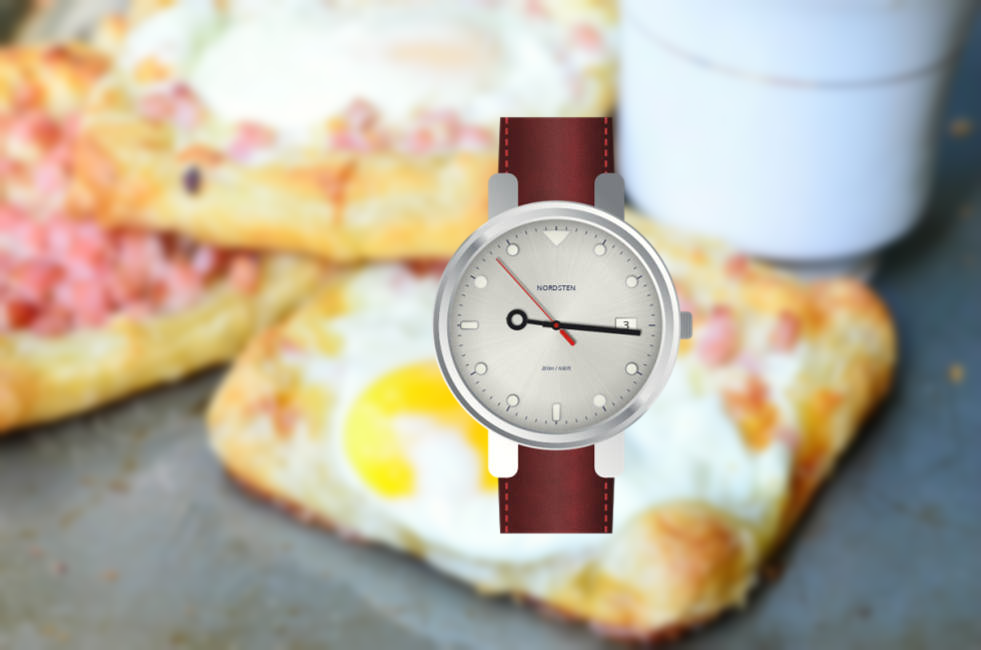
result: 9.15.53
